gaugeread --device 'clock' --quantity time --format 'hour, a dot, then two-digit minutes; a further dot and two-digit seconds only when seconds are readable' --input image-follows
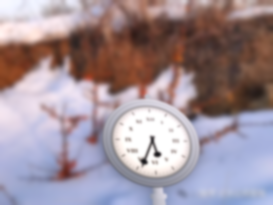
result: 5.34
